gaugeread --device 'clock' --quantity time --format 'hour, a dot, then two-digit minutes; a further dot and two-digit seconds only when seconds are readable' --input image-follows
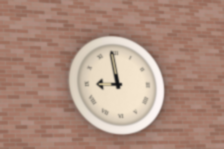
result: 8.59
